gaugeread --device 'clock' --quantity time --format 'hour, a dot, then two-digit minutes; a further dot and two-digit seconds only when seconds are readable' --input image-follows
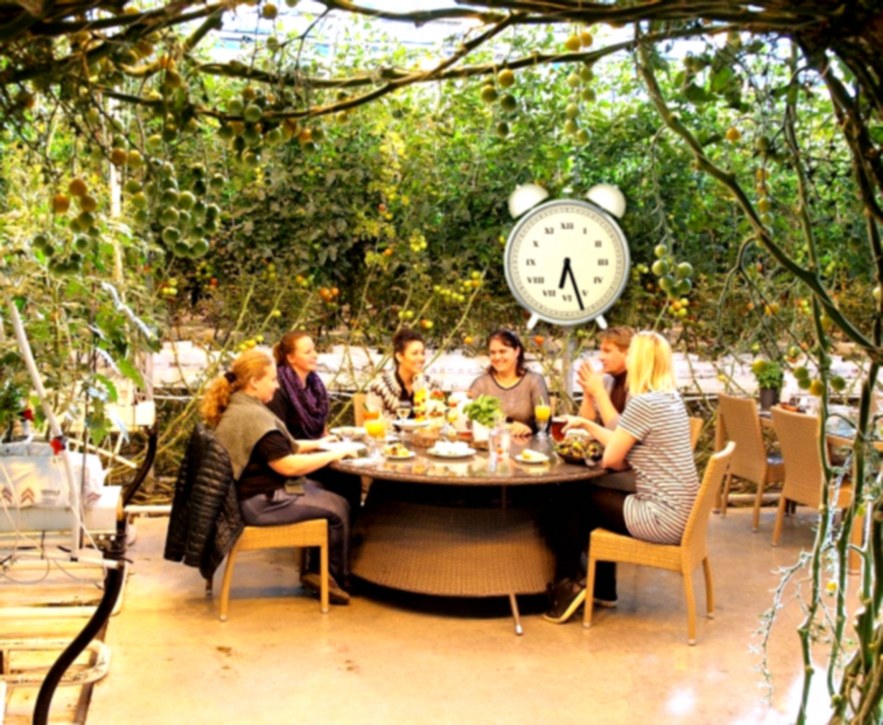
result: 6.27
